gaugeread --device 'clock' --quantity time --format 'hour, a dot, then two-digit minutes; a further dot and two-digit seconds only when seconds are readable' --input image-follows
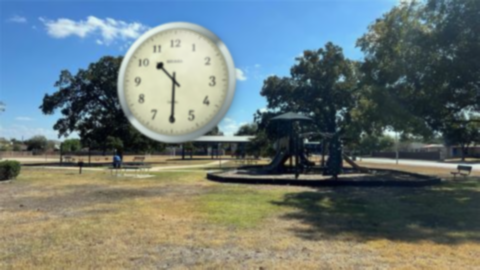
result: 10.30
